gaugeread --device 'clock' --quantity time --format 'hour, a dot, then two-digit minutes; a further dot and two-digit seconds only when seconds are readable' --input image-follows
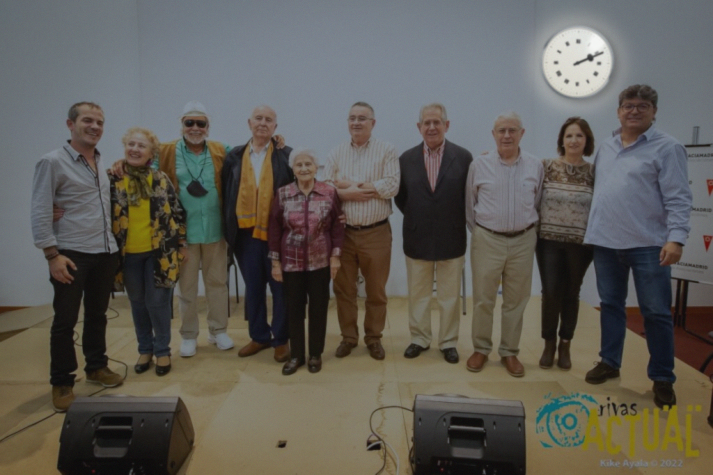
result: 2.11
